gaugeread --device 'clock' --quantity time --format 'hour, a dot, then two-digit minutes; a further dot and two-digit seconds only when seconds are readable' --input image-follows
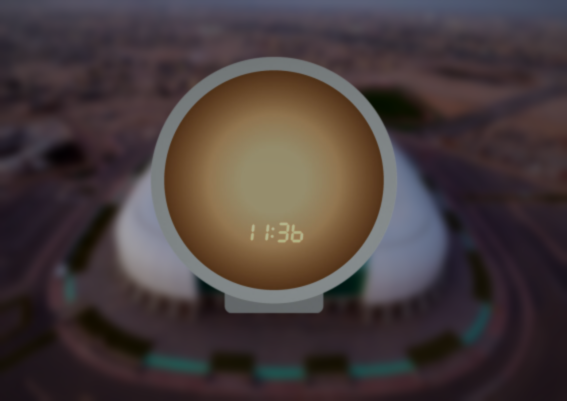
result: 11.36
